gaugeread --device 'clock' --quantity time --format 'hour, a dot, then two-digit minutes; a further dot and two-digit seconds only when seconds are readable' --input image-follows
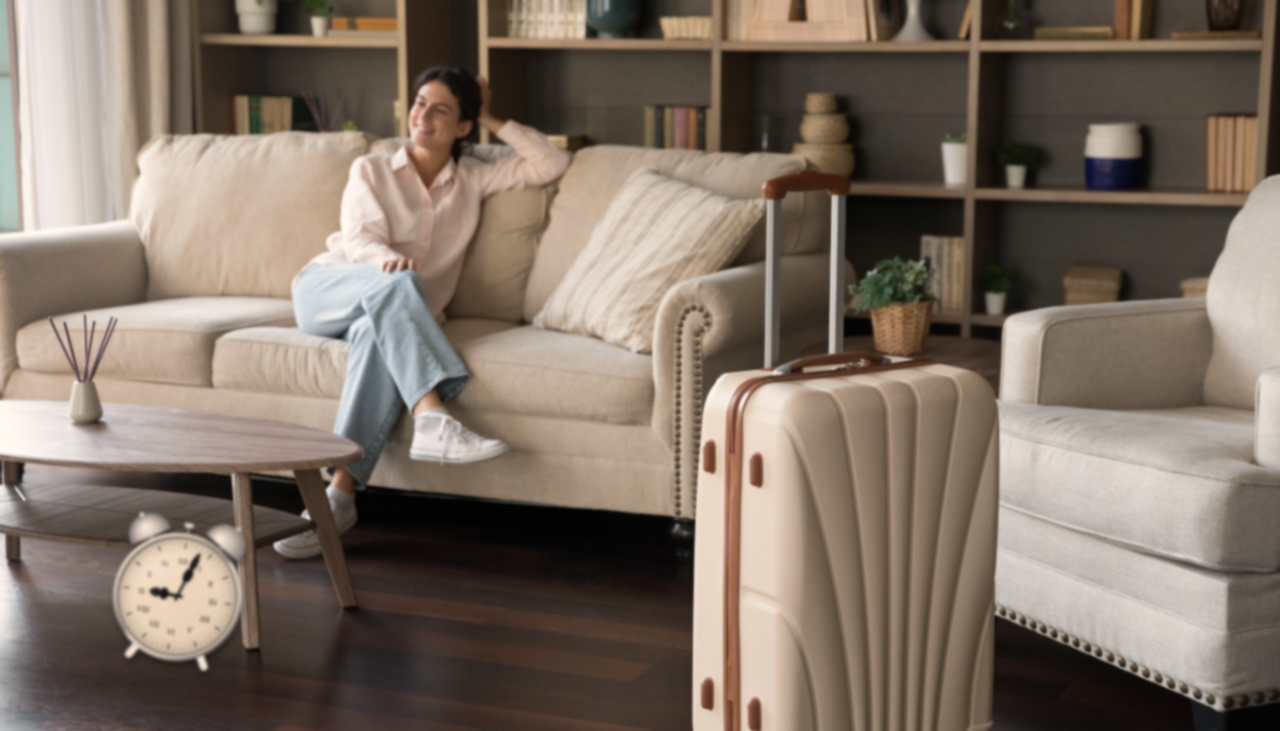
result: 9.03
